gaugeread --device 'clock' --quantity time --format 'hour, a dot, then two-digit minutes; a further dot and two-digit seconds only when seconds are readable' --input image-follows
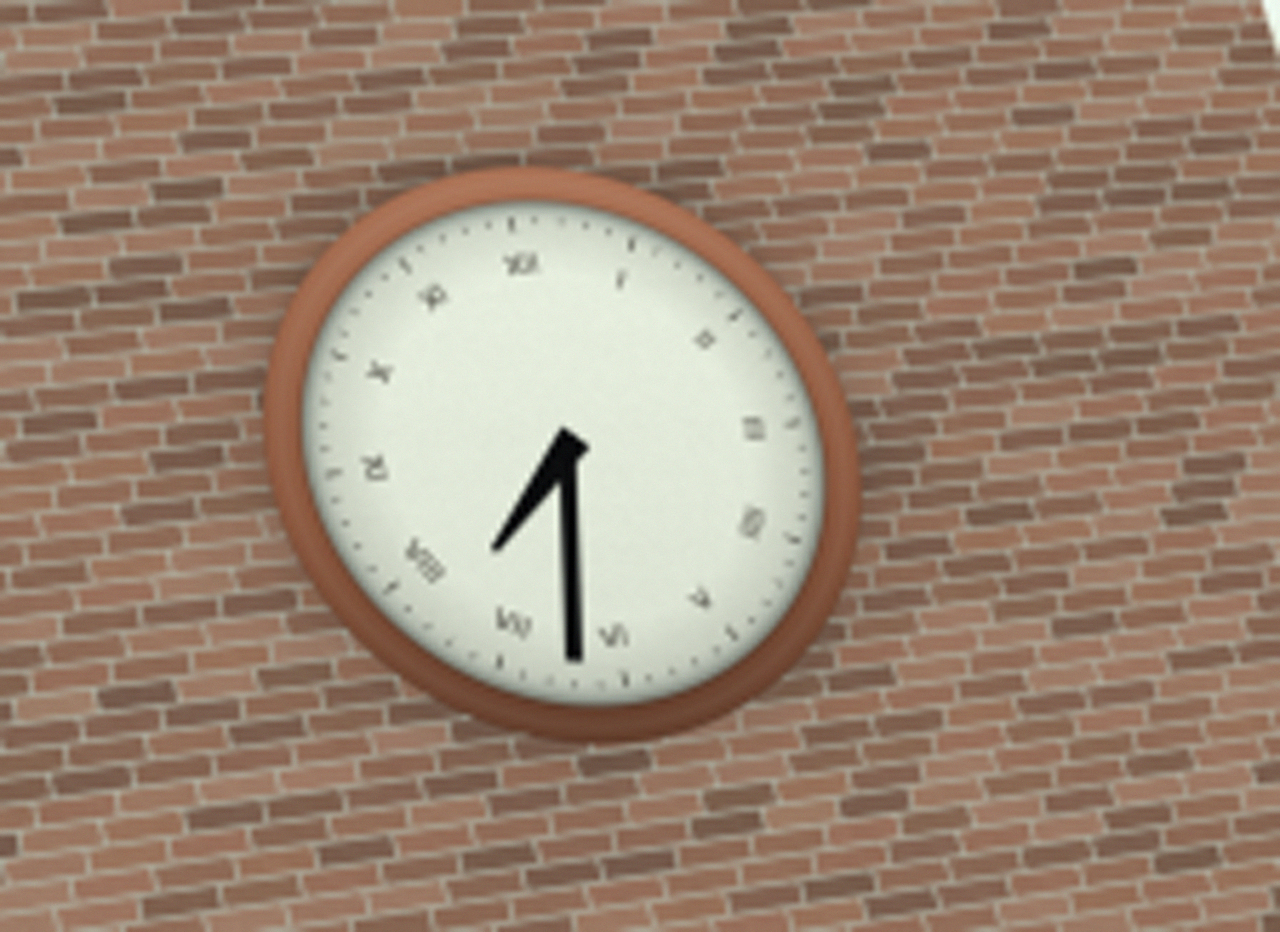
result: 7.32
